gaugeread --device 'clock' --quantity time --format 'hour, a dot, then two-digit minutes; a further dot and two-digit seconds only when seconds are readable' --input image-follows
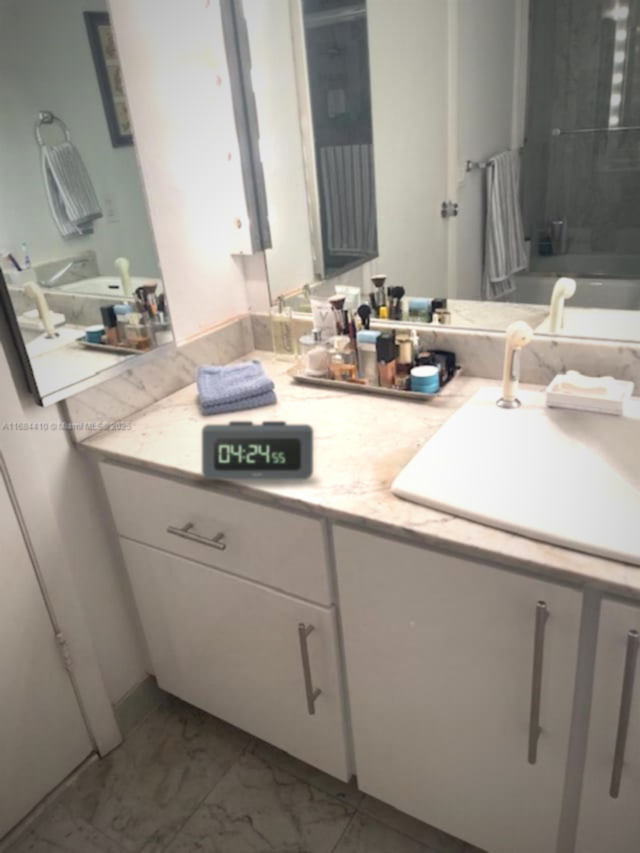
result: 4.24
